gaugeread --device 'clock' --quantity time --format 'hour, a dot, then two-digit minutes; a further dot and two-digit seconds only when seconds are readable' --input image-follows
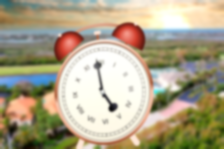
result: 4.59
